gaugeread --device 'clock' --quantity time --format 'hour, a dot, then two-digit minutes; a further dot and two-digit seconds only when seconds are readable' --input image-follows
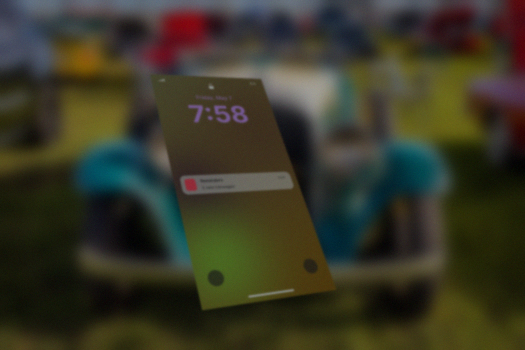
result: 7.58
